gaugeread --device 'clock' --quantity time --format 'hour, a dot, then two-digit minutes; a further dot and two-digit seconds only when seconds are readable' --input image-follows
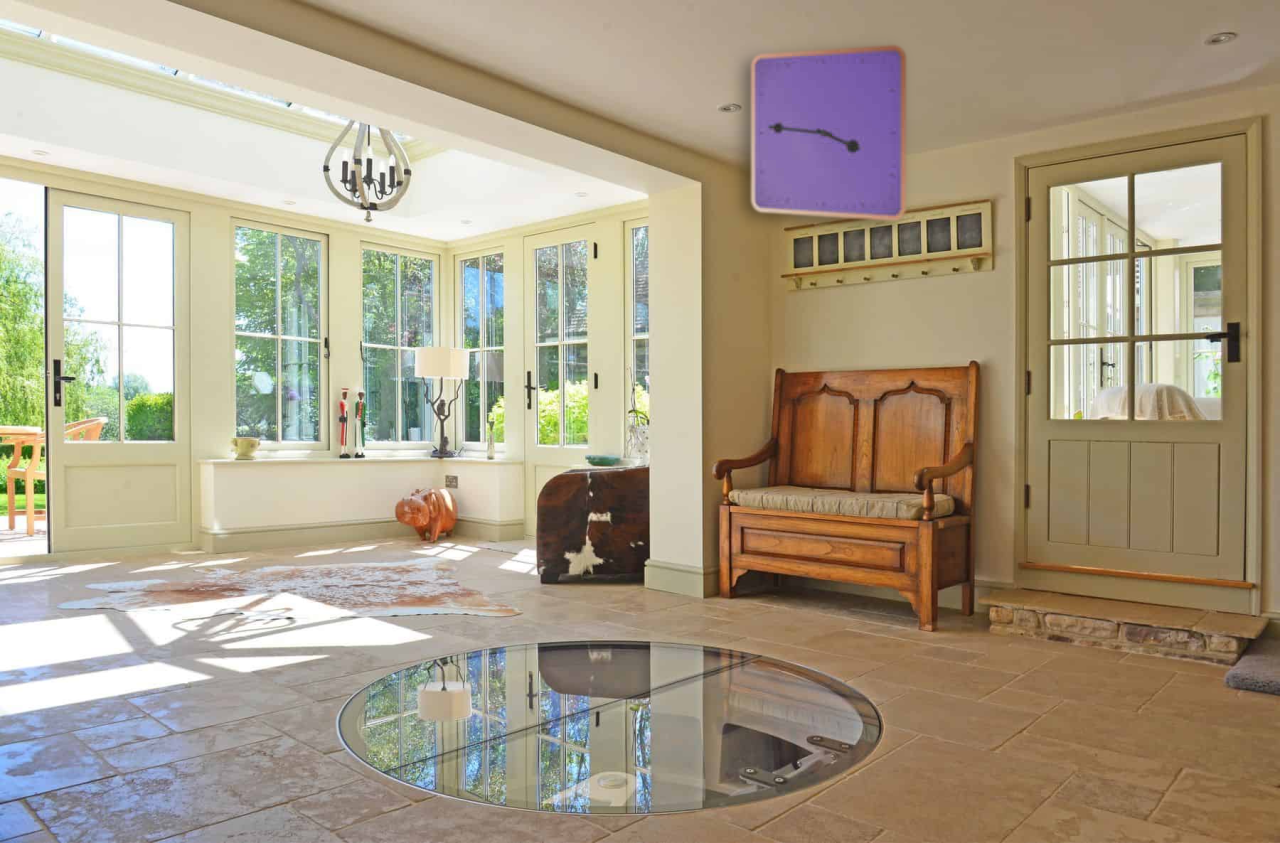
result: 3.46
